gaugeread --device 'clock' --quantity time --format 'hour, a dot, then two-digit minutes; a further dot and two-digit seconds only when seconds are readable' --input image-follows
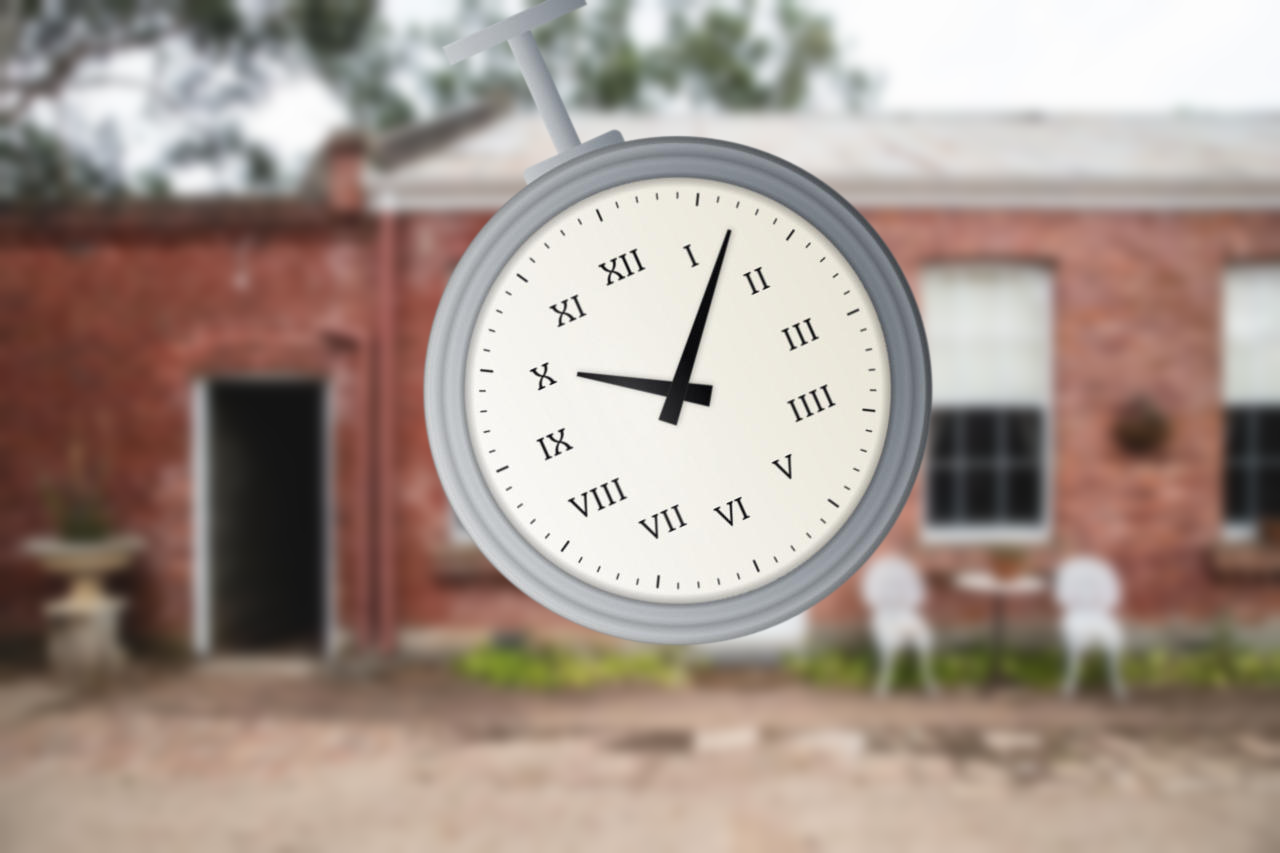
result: 10.07
